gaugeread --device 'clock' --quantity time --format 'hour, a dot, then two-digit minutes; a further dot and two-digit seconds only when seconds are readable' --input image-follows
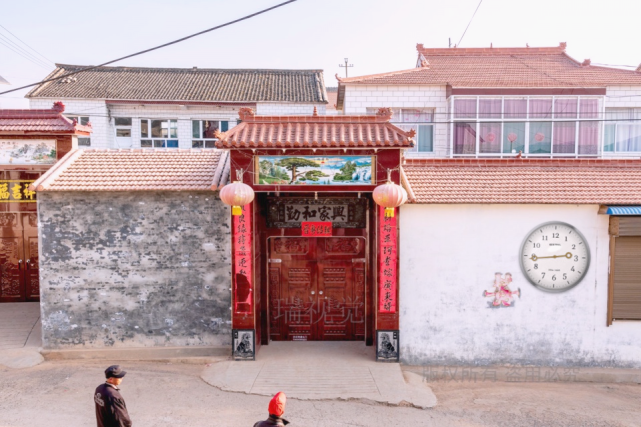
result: 2.44
